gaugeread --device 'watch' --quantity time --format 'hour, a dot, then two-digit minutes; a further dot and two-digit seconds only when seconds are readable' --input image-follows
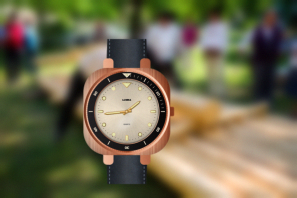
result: 1.44
